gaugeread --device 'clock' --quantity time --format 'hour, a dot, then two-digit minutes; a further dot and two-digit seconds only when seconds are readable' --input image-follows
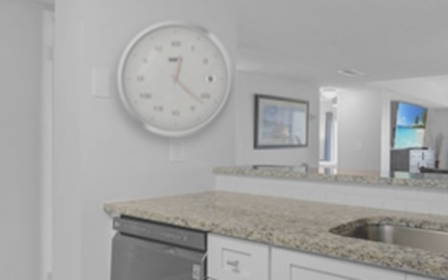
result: 12.22
